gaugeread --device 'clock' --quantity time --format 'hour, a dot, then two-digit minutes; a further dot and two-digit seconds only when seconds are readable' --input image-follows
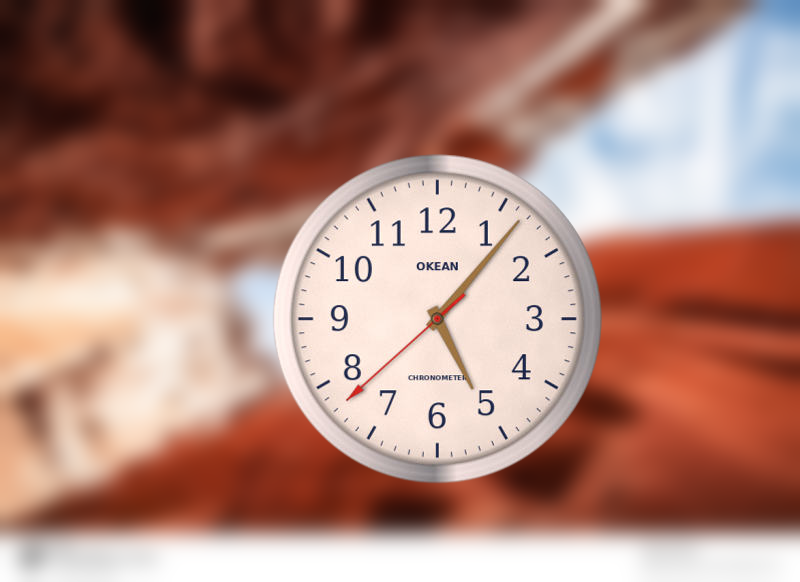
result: 5.06.38
